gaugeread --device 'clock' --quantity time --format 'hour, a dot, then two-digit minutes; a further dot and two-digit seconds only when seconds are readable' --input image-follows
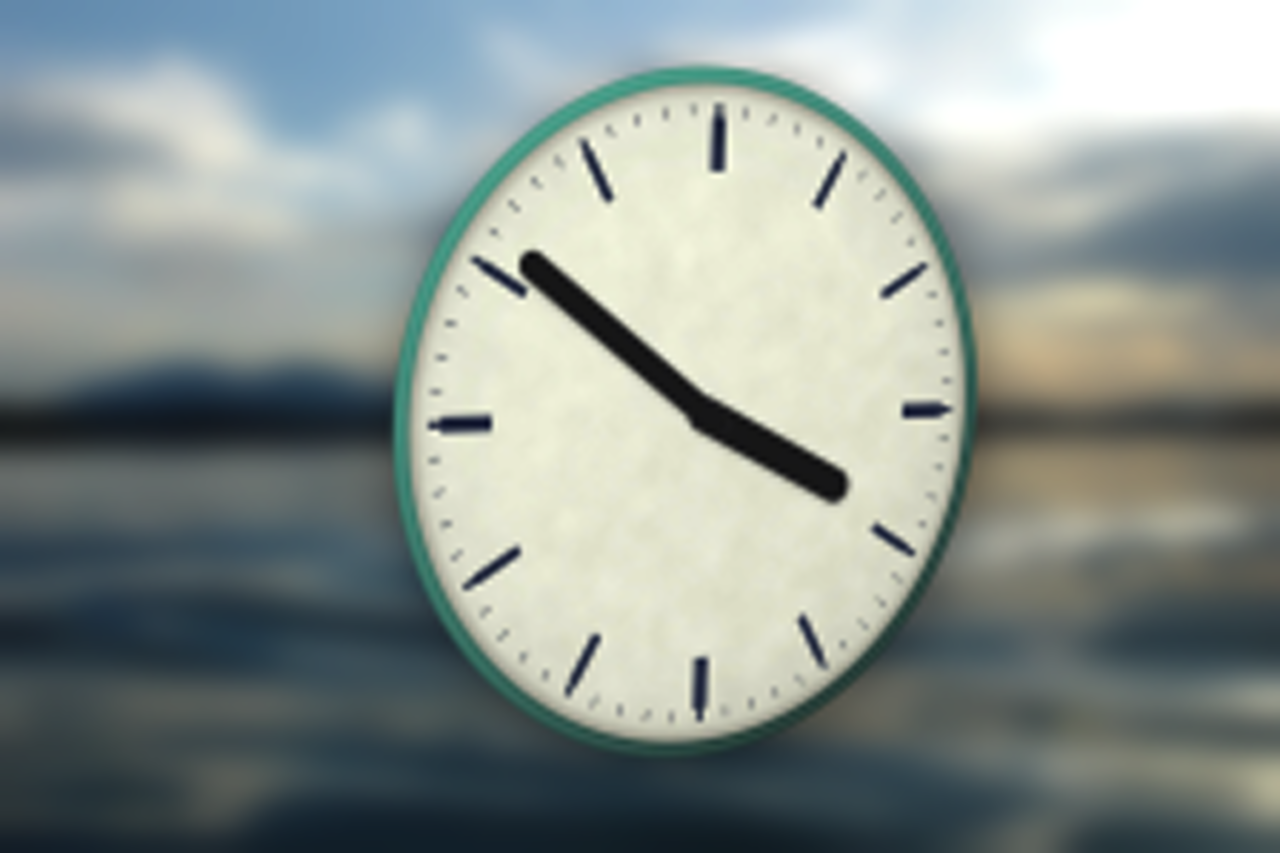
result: 3.51
